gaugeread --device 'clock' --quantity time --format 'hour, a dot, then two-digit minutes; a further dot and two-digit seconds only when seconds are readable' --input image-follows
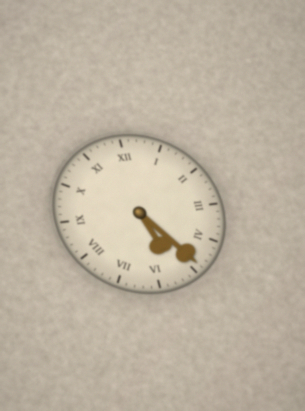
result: 5.24
